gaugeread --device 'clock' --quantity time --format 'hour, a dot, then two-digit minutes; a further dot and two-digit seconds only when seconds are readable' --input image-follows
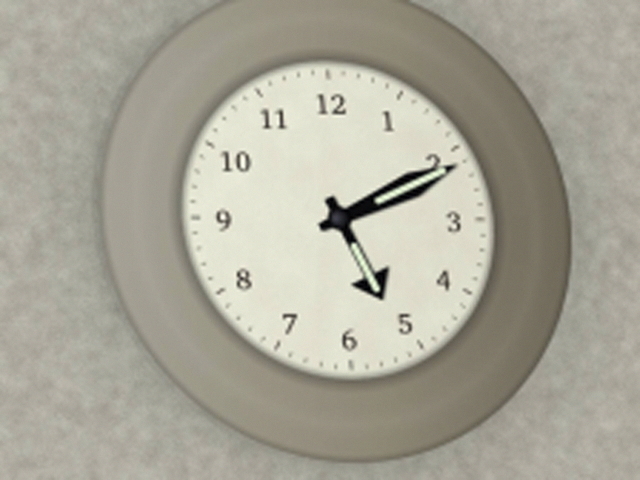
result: 5.11
